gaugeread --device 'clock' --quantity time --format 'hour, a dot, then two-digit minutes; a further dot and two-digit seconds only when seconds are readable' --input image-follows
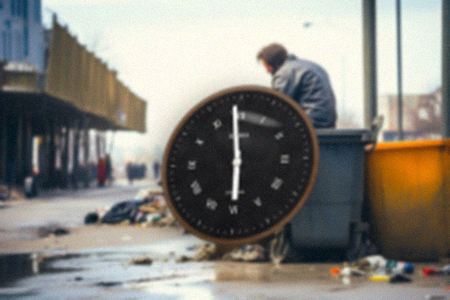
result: 5.59
